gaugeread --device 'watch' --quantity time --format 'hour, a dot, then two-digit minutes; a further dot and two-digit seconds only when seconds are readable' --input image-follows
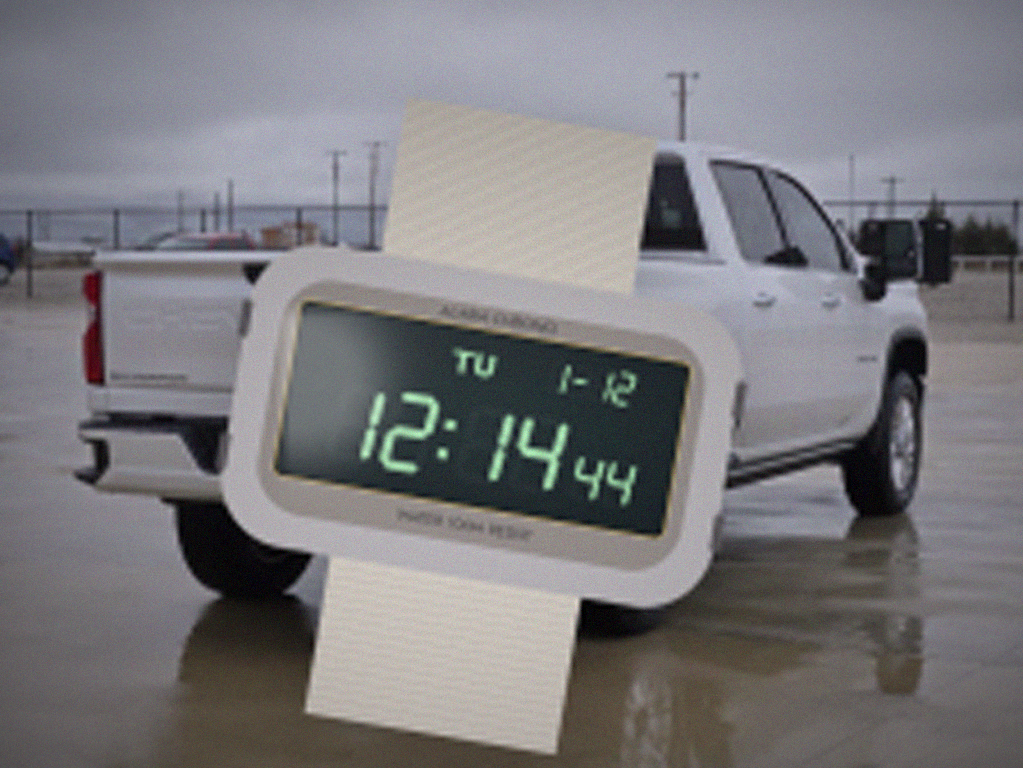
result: 12.14.44
